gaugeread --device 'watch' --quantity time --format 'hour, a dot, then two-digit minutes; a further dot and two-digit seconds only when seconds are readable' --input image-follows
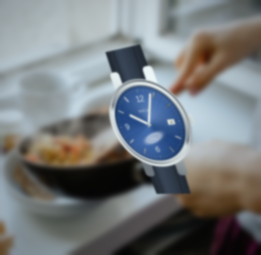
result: 10.04
